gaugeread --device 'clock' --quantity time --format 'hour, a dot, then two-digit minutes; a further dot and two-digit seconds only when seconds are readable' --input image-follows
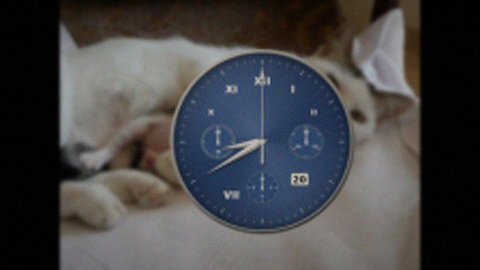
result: 8.40
